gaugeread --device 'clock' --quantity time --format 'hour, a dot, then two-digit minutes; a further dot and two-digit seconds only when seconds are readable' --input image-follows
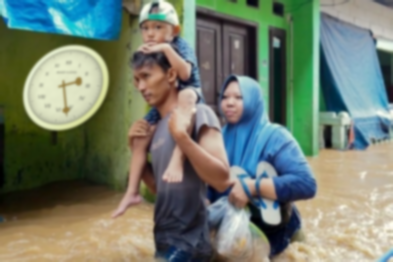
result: 2.27
